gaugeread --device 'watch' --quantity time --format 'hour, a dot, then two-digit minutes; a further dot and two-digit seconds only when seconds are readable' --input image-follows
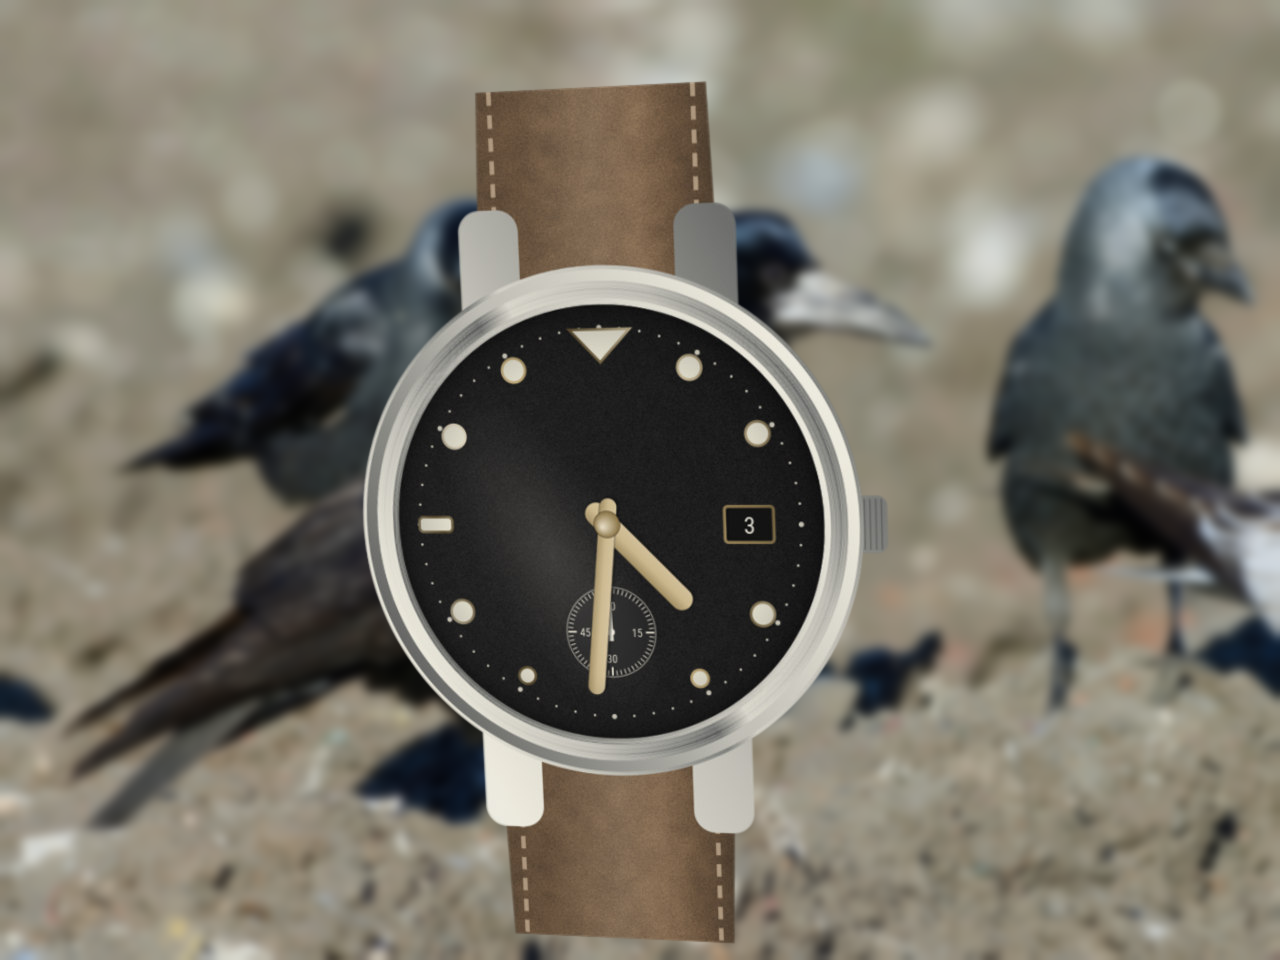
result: 4.31.00
